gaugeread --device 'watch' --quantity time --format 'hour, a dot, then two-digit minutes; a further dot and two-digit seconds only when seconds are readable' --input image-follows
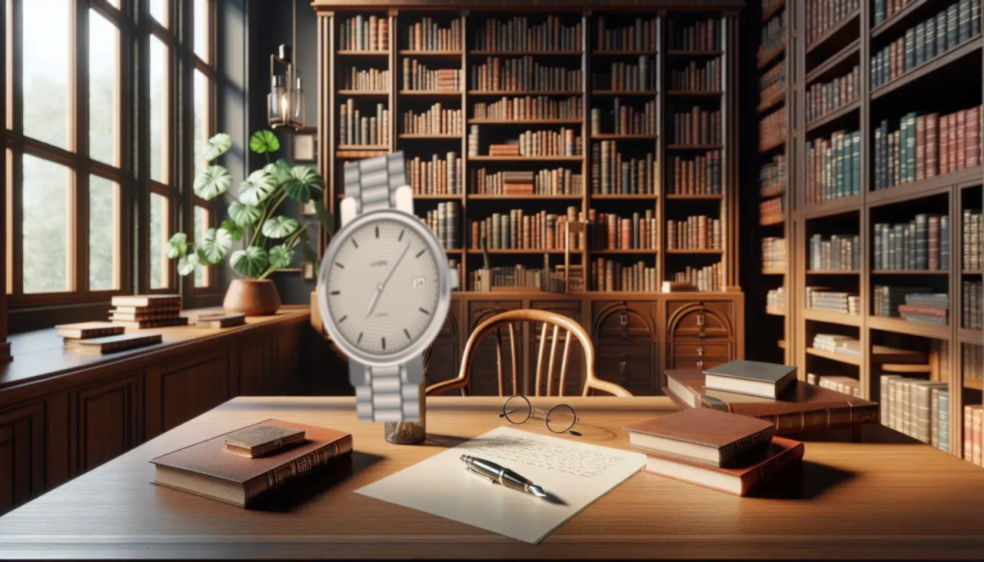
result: 7.07
